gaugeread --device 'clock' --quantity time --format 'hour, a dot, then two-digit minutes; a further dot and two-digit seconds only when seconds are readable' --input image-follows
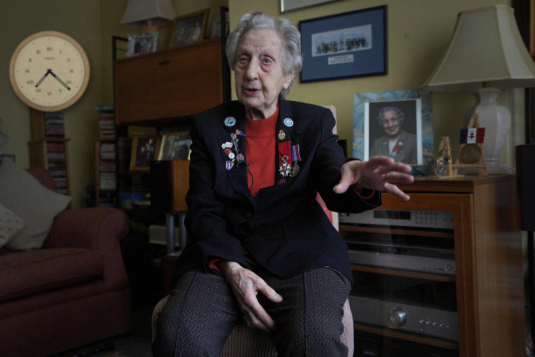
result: 7.22
